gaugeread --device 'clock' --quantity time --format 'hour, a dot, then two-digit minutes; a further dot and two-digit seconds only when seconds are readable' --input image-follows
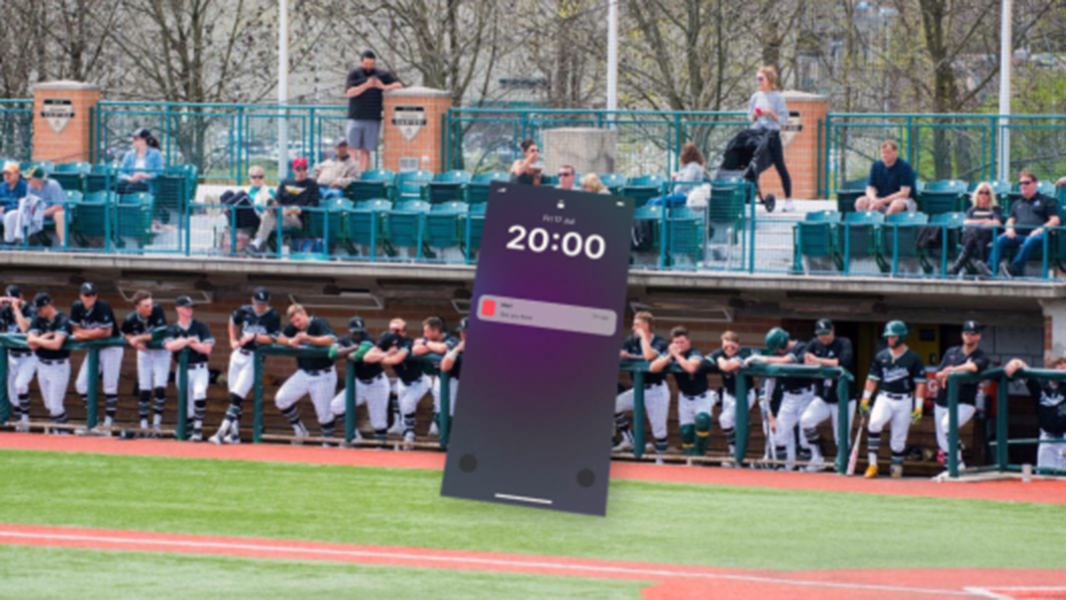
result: 20.00
